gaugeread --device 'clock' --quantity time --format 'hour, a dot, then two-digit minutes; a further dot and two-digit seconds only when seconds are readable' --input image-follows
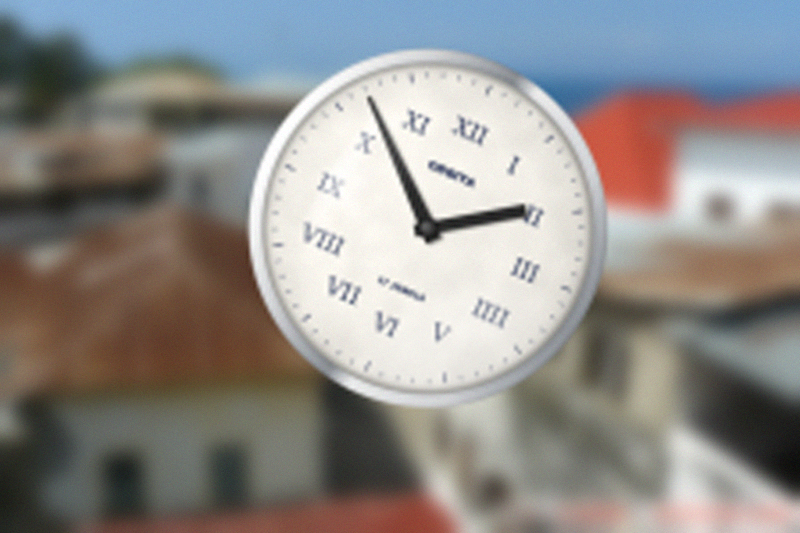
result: 1.52
